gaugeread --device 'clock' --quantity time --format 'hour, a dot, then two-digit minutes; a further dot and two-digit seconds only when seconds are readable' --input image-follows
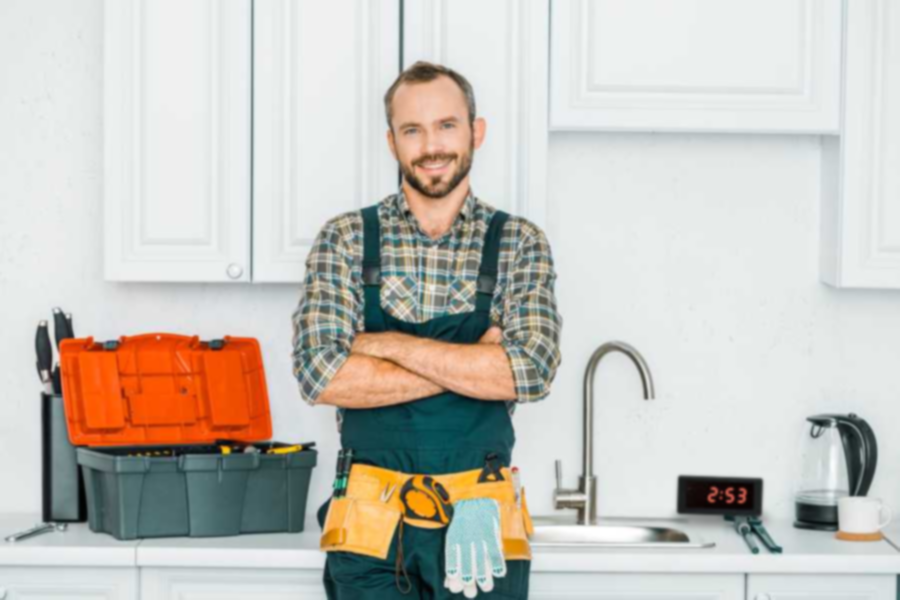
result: 2.53
